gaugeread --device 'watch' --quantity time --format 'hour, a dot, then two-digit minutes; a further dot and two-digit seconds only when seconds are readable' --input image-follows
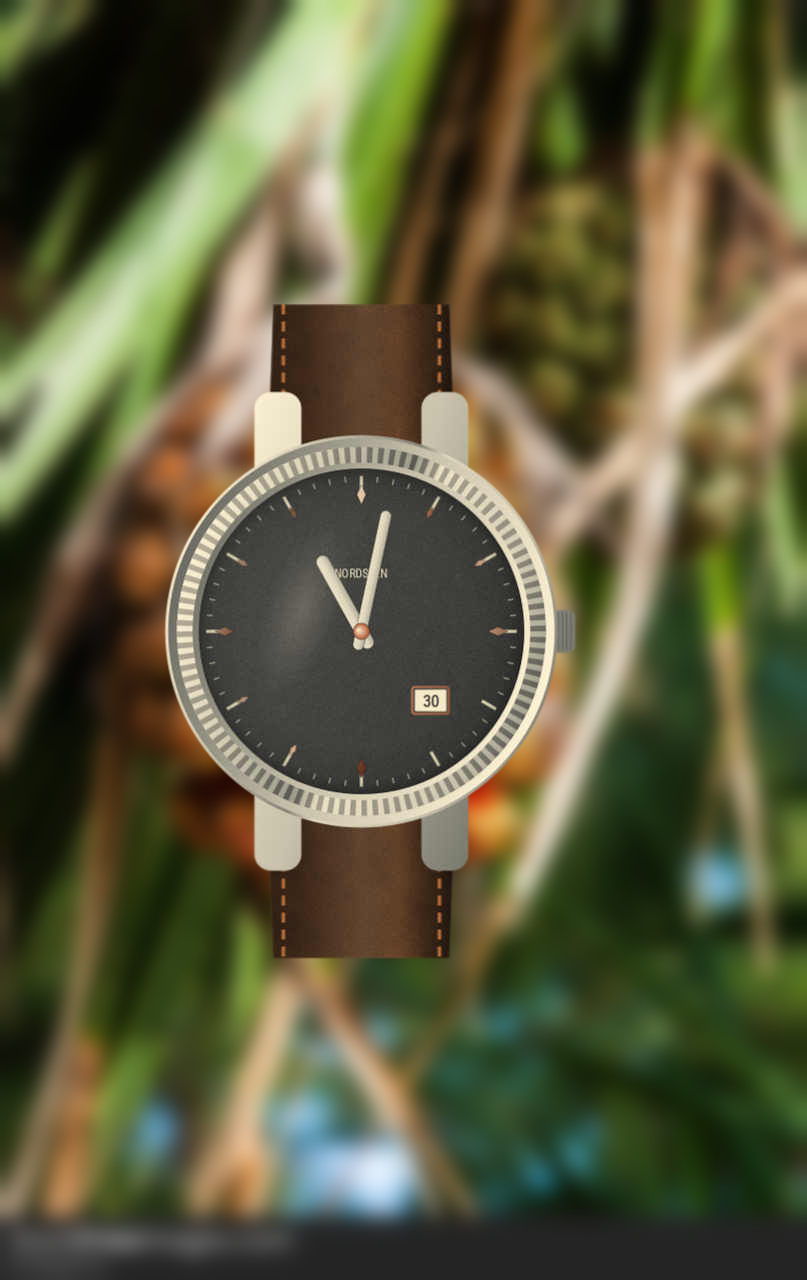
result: 11.02
